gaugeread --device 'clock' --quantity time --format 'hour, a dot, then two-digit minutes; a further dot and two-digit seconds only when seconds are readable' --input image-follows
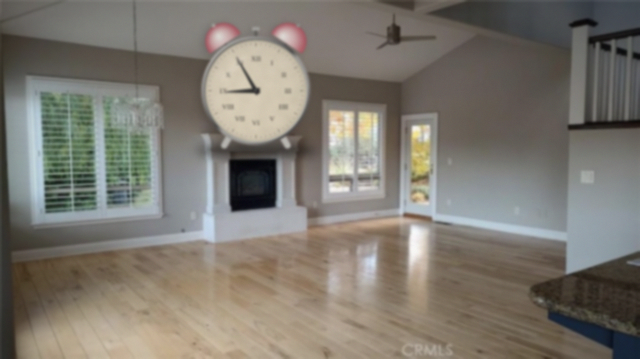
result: 8.55
